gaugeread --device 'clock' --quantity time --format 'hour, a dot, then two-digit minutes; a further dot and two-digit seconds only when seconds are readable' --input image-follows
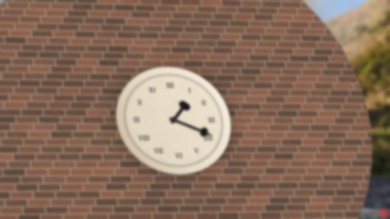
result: 1.19
